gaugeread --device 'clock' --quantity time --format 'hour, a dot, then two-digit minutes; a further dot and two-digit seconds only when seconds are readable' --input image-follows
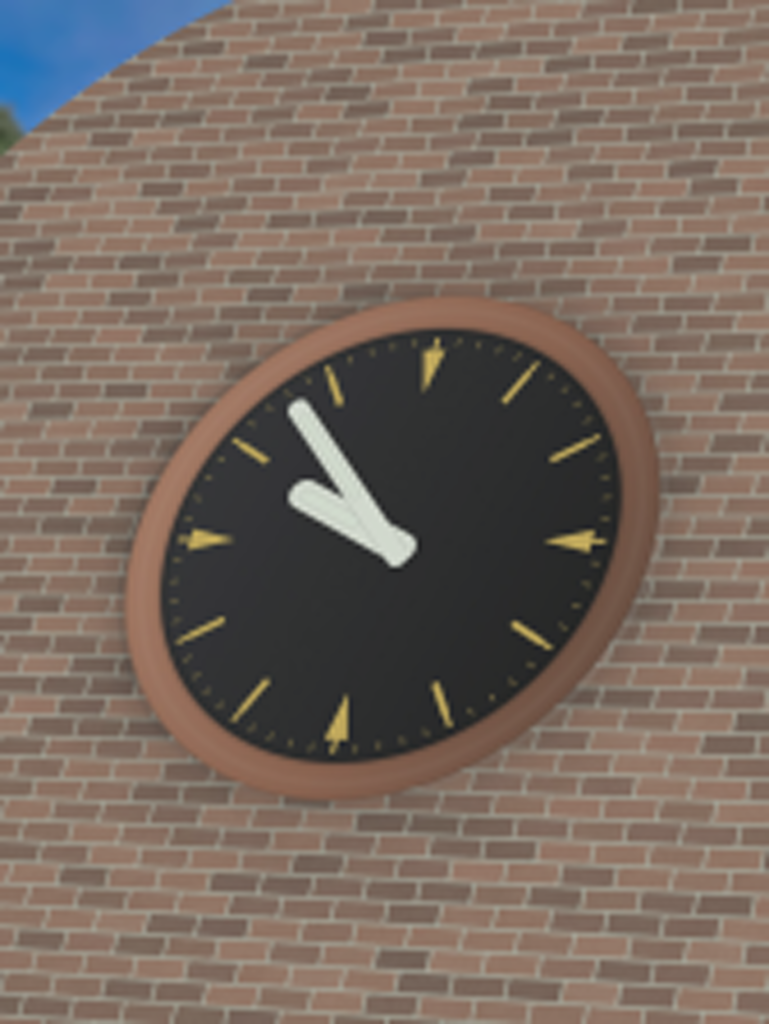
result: 9.53
